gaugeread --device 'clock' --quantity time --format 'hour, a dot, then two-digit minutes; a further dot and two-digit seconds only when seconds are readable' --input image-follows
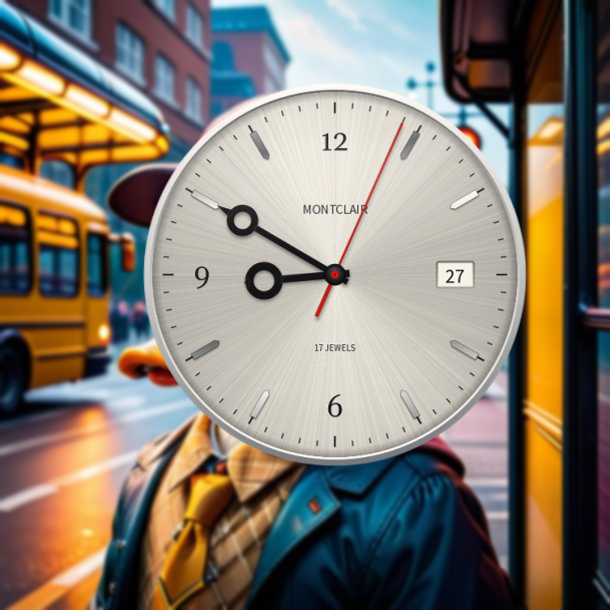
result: 8.50.04
